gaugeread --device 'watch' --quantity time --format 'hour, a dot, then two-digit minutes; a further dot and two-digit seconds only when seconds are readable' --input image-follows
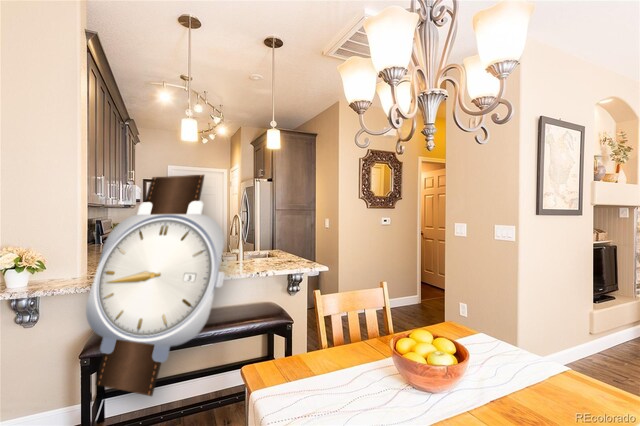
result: 8.43
